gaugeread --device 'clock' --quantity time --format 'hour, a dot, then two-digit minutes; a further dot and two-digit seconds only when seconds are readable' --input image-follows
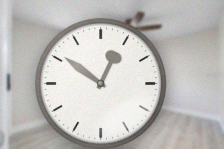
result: 12.51
